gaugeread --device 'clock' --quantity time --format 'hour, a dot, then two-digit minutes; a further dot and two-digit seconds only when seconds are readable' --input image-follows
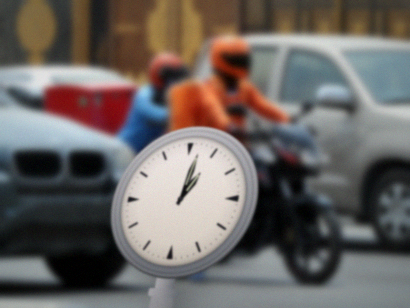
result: 1.02
